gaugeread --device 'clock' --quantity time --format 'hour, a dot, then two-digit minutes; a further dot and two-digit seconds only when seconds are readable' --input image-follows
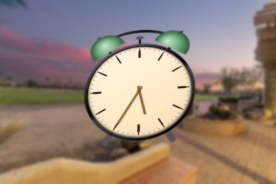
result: 5.35
